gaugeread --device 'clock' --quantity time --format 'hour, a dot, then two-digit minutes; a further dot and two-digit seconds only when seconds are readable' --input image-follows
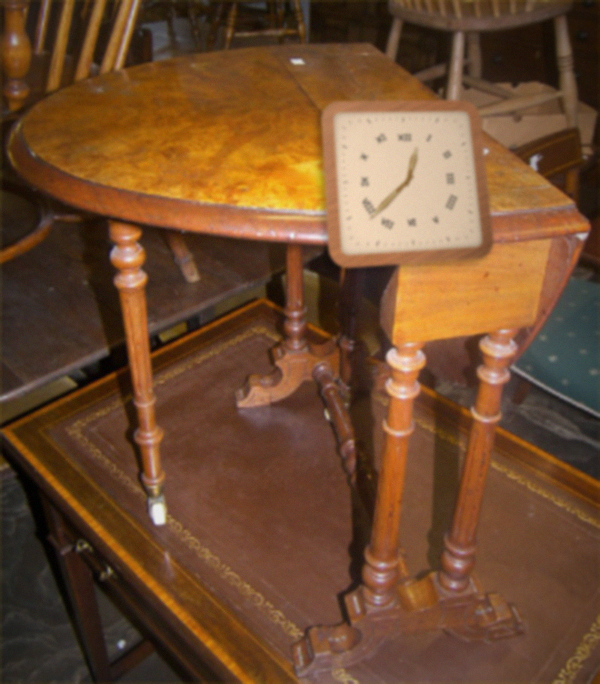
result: 12.38
